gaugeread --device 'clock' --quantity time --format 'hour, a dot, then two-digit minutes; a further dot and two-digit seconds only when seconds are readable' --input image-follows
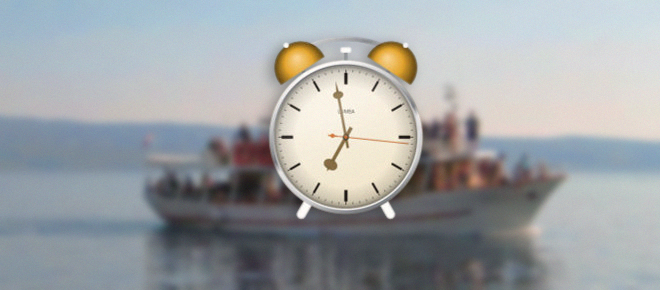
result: 6.58.16
